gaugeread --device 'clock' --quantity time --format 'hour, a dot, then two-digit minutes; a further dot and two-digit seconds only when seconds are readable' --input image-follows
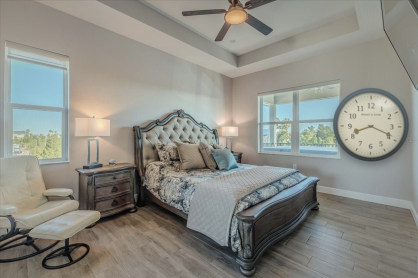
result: 8.19
